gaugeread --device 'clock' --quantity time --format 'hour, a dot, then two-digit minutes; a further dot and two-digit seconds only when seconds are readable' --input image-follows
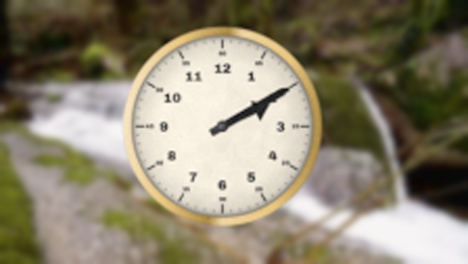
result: 2.10
